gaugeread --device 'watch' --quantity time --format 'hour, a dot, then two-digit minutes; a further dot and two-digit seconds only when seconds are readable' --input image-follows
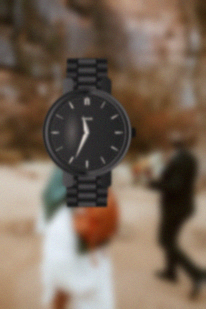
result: 11.34
